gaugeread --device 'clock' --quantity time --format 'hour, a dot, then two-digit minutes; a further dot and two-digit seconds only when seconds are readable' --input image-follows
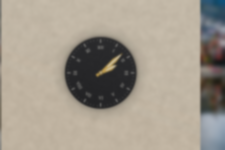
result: 2.08
